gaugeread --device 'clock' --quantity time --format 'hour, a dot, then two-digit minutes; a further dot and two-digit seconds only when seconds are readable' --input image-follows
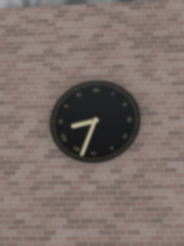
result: 8.33
